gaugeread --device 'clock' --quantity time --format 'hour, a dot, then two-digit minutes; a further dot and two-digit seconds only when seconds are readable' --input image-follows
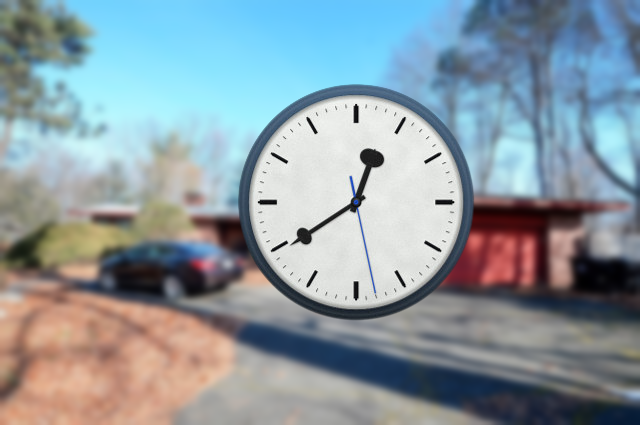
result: 12.39.28
